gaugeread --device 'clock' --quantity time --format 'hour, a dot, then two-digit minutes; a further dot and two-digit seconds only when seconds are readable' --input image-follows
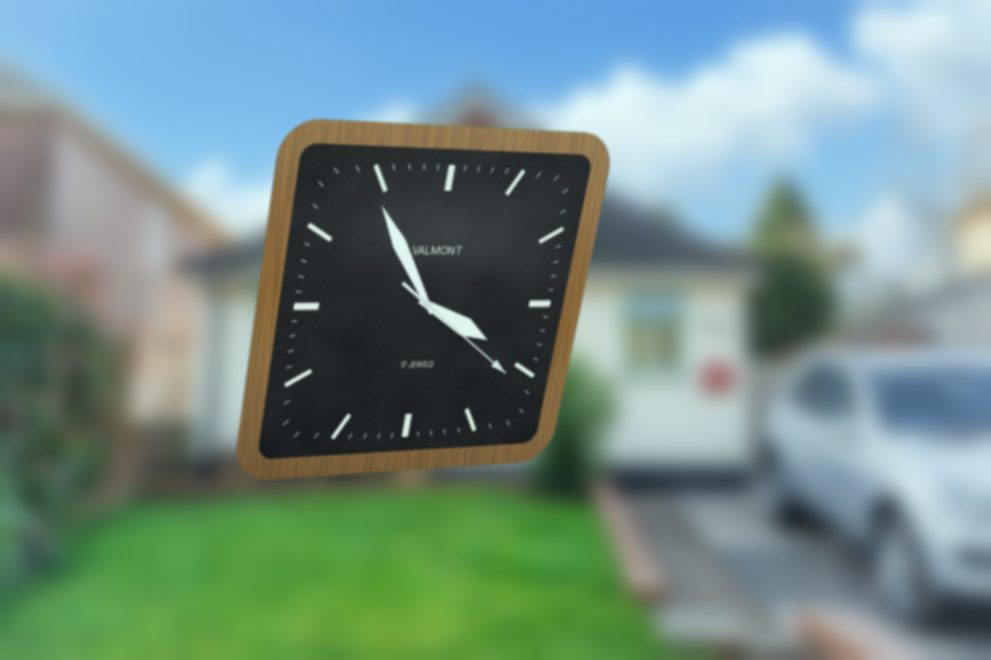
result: 3.54.21
